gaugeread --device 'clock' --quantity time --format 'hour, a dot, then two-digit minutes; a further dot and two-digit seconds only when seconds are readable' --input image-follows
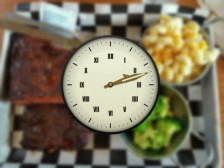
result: 2.12
